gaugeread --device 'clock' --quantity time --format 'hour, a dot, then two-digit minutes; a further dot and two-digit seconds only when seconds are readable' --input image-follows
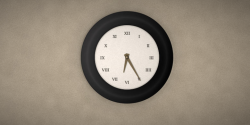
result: 6.25
